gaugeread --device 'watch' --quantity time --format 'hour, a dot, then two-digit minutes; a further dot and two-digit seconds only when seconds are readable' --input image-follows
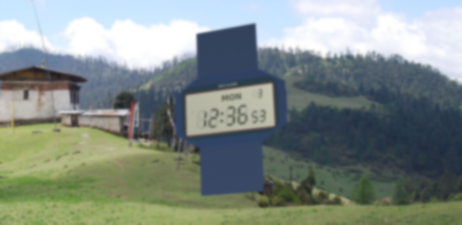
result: 12.36.53
